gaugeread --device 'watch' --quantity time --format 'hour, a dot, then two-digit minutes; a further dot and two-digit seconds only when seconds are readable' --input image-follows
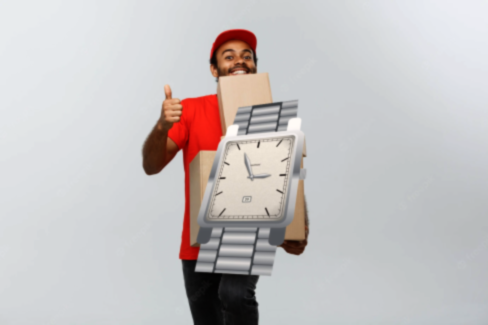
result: 2.56
